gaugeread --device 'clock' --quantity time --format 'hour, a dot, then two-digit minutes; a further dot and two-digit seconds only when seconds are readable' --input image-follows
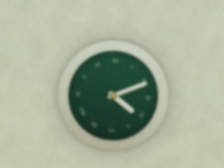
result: 4.11
